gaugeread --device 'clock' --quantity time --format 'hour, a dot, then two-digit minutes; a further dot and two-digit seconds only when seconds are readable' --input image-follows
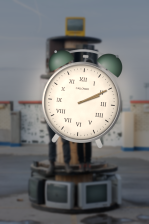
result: 2.10
